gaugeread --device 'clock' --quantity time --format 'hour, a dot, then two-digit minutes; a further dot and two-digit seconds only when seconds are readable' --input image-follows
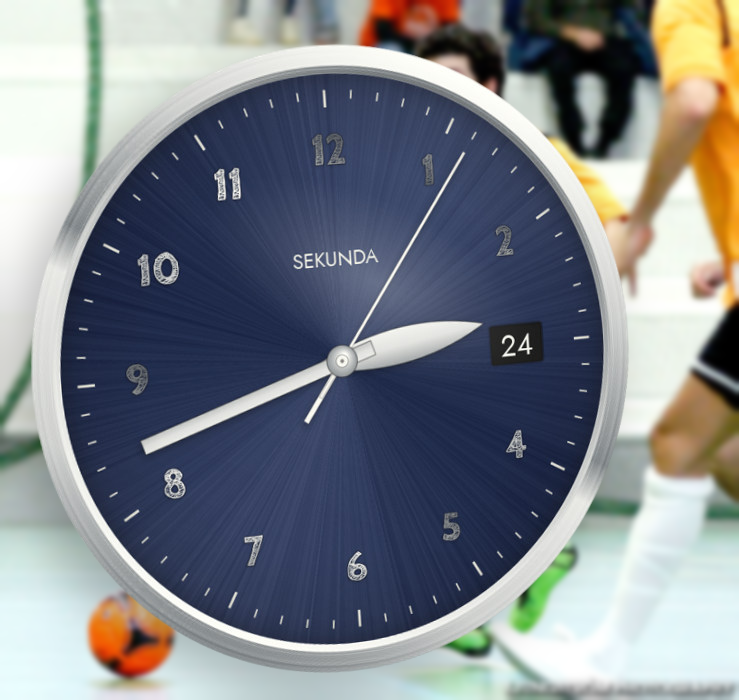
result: 2.42.06
